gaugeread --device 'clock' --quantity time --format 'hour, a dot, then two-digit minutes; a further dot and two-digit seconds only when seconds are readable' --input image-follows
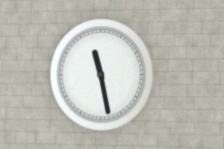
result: 11.28
